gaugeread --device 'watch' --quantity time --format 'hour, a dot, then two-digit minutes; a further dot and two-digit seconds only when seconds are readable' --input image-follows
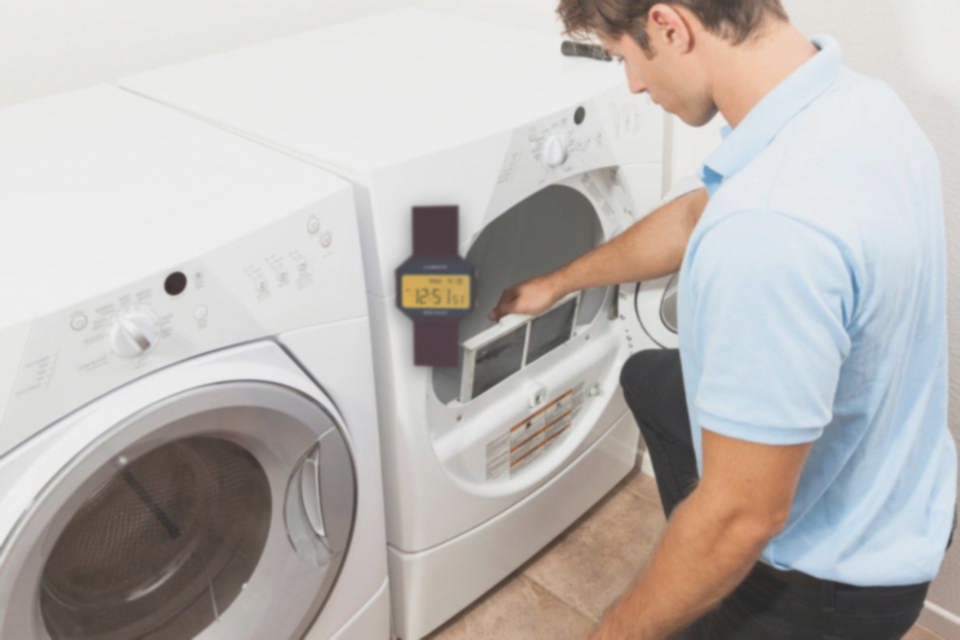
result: 12.51
